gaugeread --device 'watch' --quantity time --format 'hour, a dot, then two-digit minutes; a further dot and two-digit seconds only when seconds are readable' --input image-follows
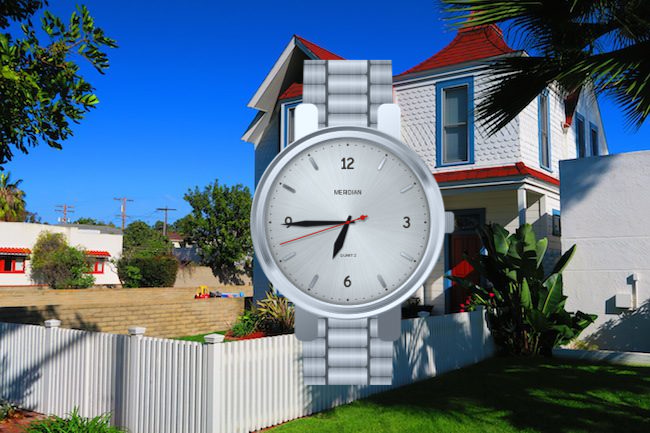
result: 6.44.42
